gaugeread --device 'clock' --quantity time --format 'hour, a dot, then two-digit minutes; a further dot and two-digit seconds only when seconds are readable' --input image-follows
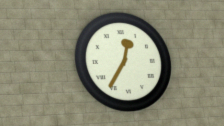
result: 12.36
